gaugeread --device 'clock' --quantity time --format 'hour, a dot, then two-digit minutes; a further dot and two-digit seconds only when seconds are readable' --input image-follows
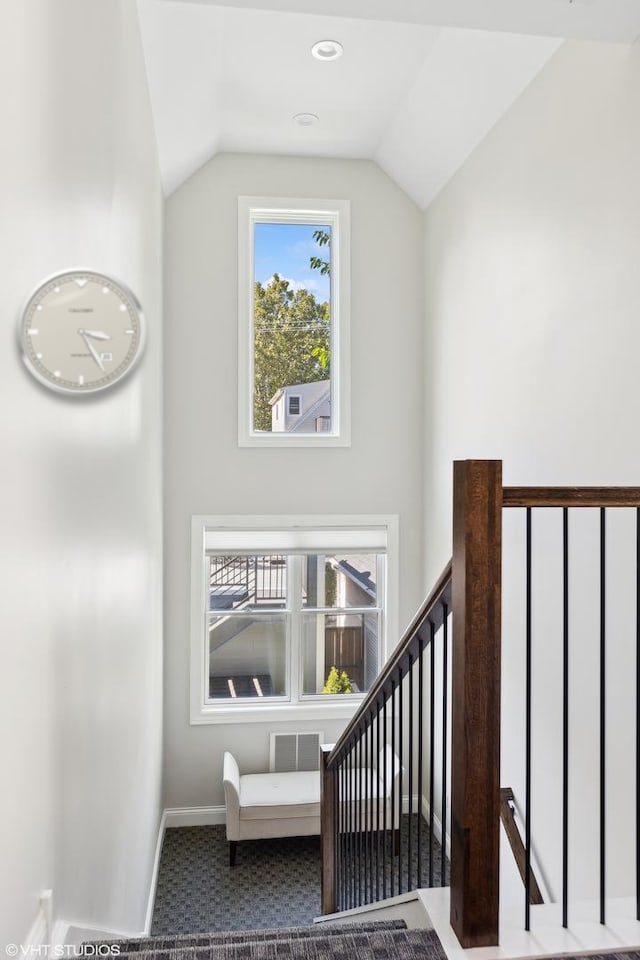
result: 3.25
